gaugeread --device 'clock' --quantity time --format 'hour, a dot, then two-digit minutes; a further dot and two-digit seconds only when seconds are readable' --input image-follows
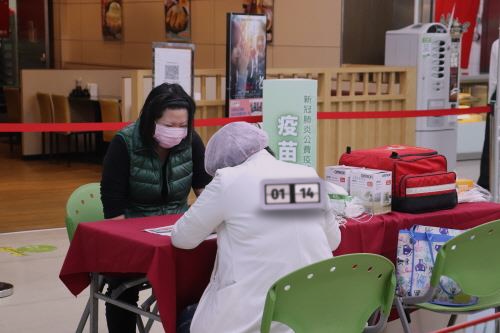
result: 1.14
